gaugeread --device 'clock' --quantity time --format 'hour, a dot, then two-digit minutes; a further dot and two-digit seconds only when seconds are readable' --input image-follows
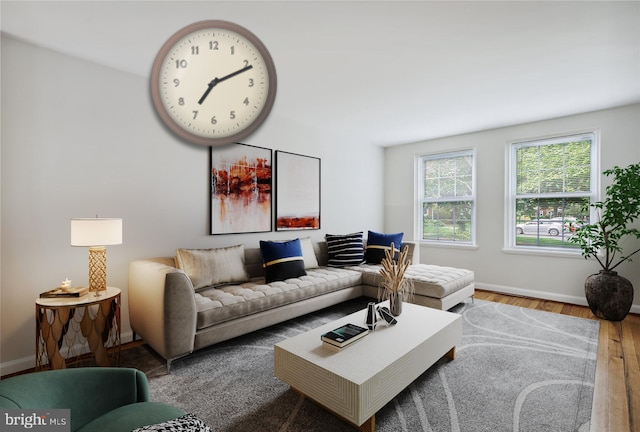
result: 7.11
